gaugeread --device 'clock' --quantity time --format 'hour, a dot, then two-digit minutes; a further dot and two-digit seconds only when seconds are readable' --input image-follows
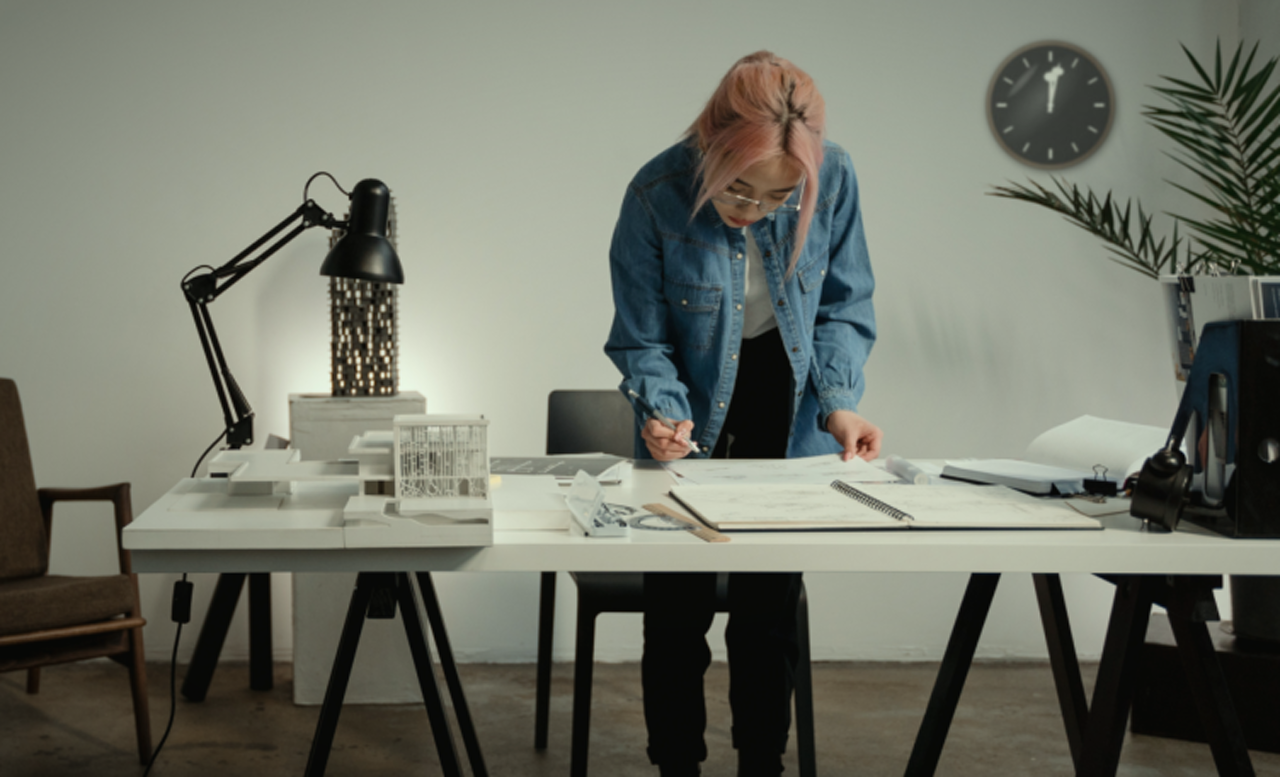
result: 12.02
